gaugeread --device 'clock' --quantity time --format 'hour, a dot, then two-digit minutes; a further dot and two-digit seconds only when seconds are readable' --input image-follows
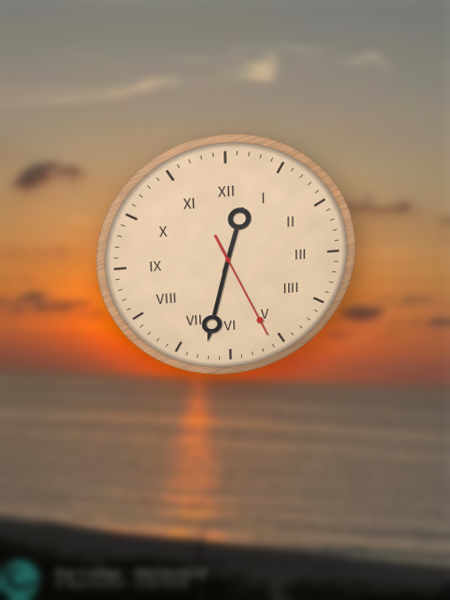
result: 12.32.26
